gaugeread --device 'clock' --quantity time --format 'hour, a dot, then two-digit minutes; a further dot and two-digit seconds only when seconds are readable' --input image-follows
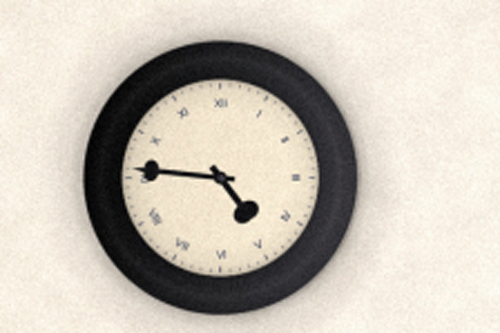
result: 4.46
